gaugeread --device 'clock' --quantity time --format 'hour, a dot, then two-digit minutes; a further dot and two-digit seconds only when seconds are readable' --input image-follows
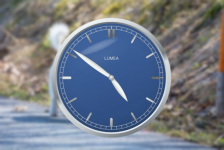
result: 4.51
